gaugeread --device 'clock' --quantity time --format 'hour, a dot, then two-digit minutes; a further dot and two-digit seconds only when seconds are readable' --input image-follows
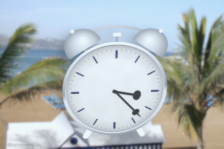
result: 3.23
